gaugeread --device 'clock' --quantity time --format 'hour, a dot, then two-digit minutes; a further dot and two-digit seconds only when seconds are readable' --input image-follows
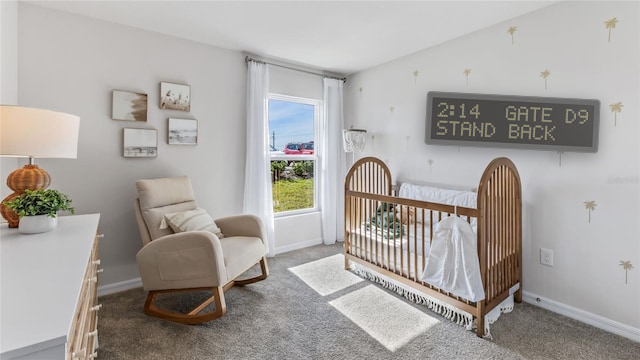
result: 2.14
